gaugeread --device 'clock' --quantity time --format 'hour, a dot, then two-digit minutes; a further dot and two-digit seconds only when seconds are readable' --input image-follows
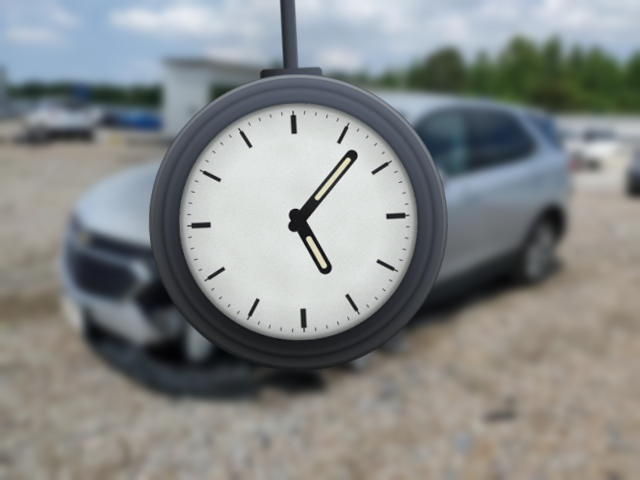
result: 5.07
